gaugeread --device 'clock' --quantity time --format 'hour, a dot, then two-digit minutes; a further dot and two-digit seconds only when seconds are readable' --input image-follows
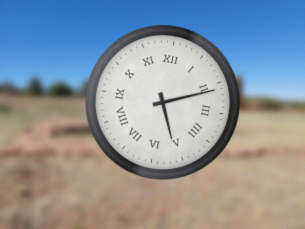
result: 5.11
